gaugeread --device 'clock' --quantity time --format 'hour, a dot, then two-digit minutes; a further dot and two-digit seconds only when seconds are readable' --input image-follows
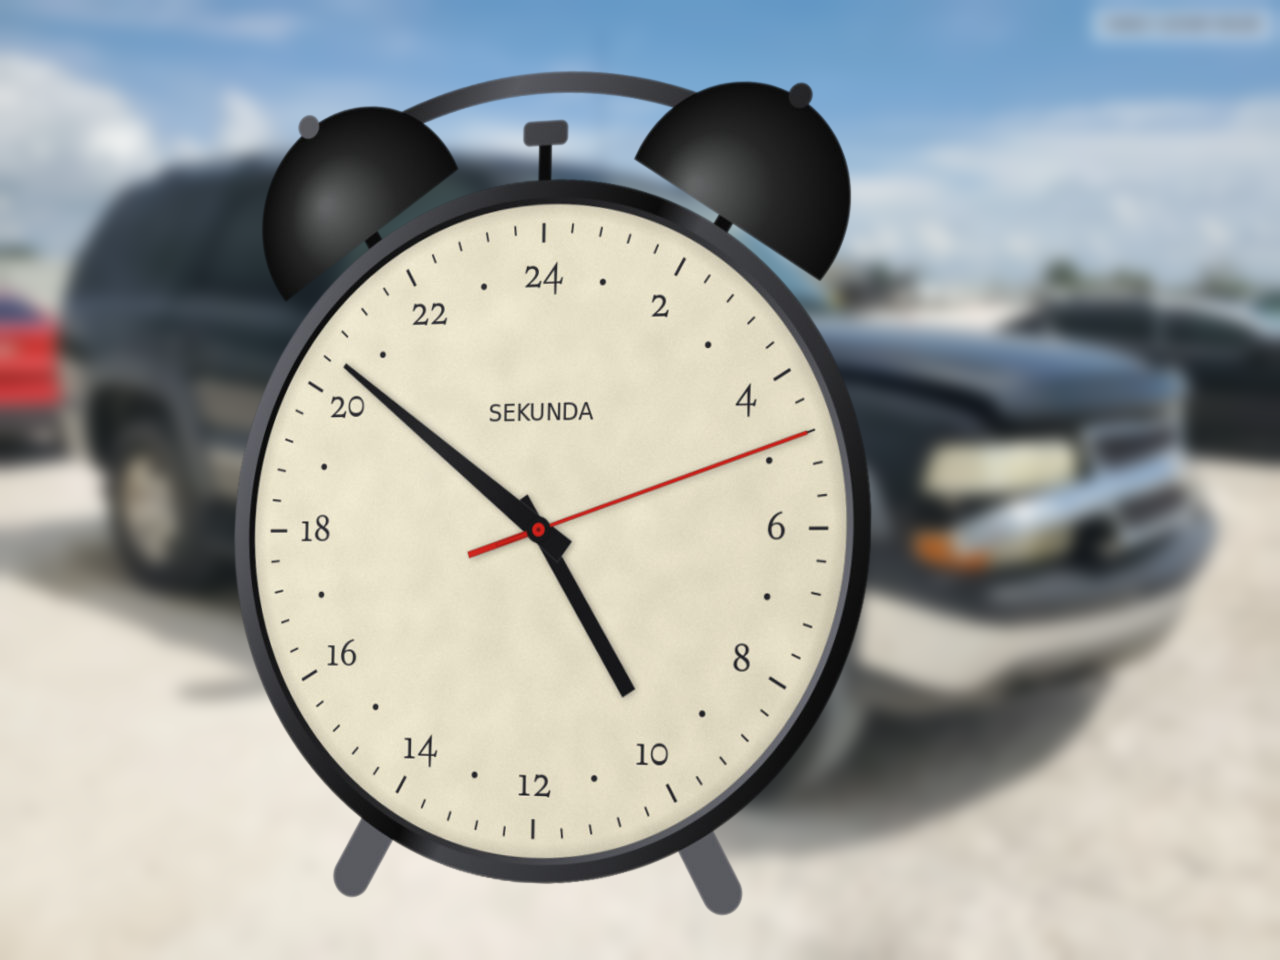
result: 9.51.12
